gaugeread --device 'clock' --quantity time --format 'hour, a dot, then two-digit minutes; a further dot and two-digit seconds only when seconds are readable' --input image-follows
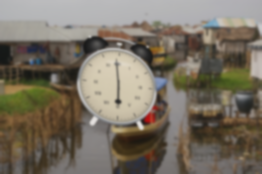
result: 5.59
